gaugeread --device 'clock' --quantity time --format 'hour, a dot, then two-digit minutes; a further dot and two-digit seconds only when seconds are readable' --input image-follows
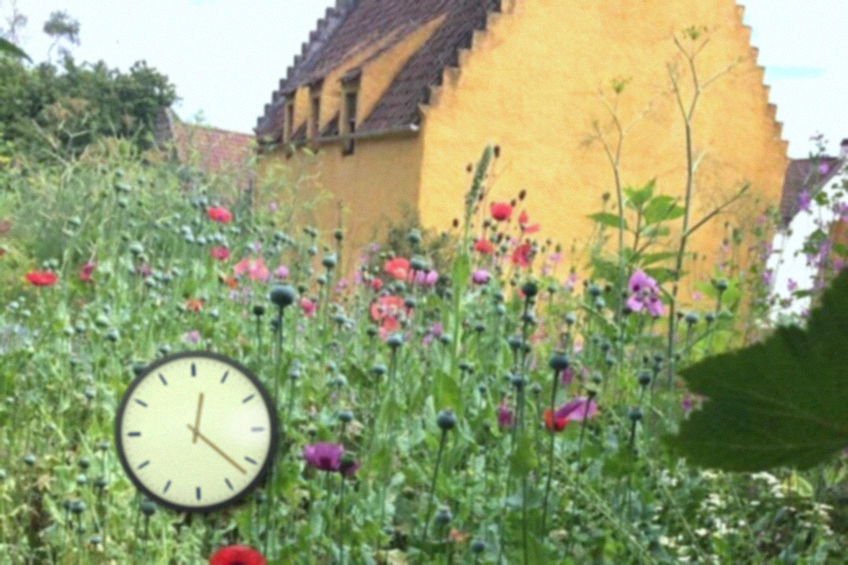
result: 12.22
